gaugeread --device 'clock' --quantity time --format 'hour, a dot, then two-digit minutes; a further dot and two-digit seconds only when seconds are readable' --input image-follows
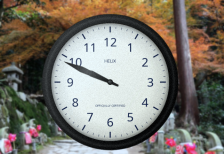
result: 9.49
